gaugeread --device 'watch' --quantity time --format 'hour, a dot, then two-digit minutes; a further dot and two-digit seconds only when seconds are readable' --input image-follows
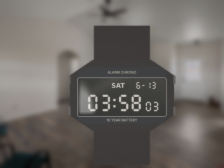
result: 3.58.03
